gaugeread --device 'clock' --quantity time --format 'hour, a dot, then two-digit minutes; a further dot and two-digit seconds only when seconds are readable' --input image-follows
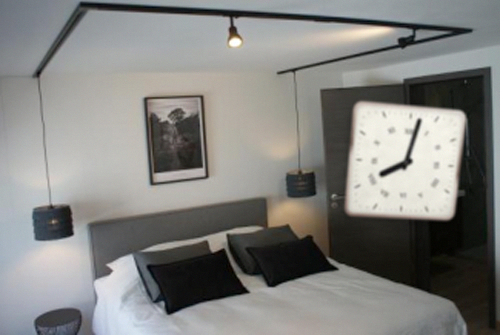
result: 8.02
